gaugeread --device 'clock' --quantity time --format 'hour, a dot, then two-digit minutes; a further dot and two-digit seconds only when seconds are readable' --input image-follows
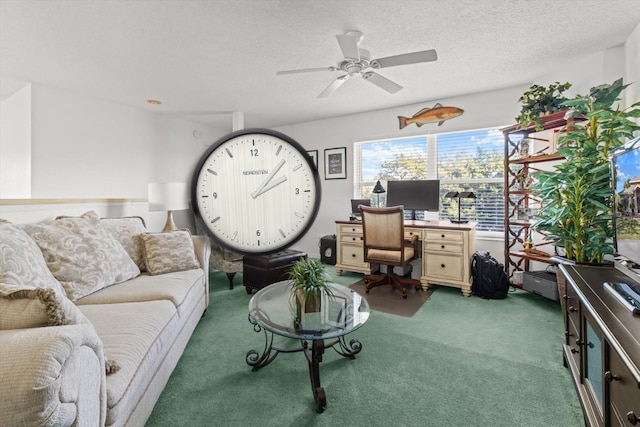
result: 2.07
